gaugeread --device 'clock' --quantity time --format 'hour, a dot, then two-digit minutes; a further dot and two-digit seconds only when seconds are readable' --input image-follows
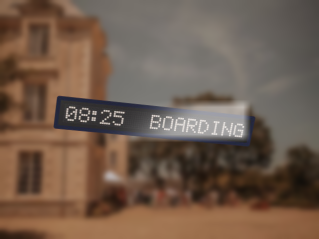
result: 8.25
